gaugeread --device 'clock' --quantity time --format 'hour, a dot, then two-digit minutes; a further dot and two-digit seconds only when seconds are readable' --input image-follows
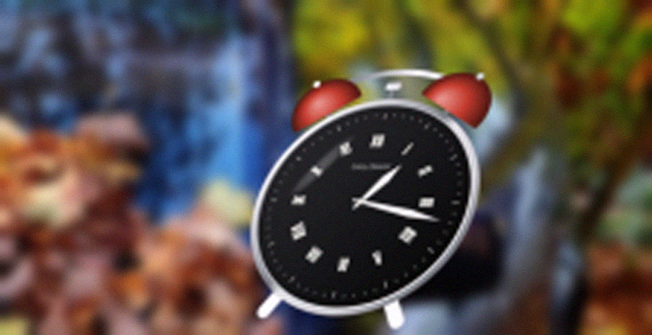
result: 1.17
